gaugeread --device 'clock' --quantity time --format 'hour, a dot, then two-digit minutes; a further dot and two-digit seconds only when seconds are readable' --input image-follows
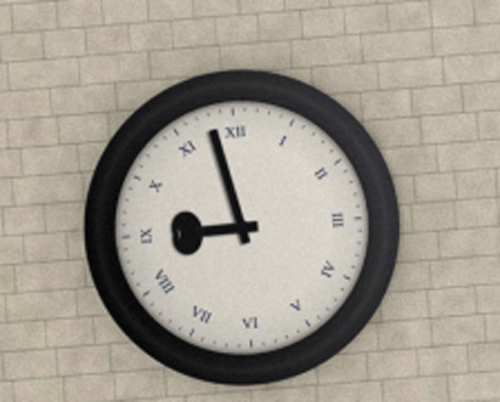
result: 8.58
